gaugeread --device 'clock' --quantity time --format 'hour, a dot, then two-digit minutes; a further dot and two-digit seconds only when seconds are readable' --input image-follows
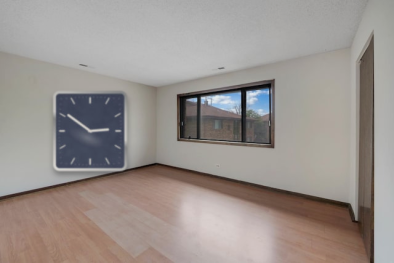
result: 2.51
